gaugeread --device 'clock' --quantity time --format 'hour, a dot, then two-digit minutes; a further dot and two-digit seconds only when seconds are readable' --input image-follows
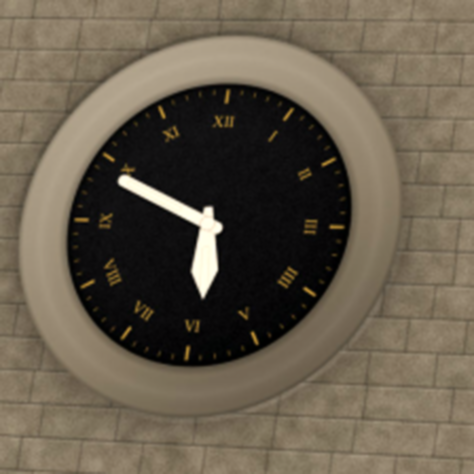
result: 5.49
